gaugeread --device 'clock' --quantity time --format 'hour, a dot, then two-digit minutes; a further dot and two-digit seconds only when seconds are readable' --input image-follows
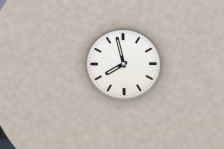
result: 7.58
